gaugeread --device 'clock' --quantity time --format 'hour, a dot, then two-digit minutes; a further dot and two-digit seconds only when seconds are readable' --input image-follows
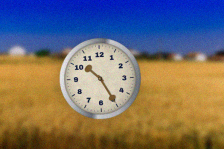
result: 10.25
